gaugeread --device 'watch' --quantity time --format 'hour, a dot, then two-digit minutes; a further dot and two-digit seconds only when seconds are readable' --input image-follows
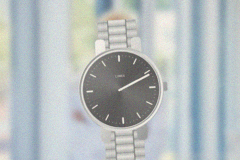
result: 2.11
